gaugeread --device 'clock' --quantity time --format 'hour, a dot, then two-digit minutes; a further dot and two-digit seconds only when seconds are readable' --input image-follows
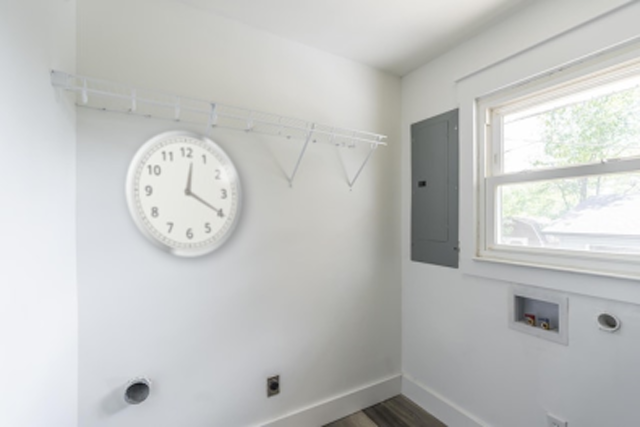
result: 12.20
